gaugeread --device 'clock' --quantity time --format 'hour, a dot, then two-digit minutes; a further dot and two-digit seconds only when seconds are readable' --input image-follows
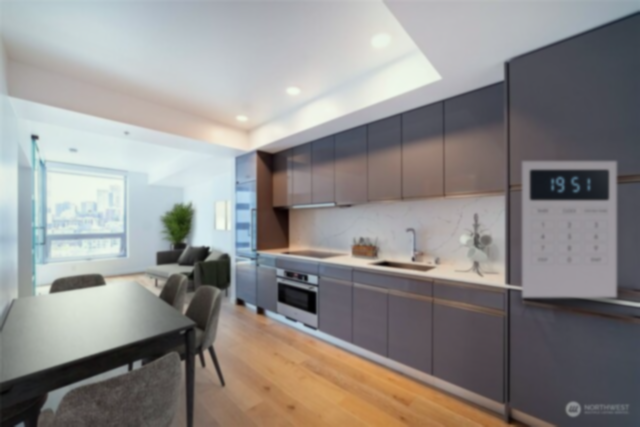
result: 19.51
